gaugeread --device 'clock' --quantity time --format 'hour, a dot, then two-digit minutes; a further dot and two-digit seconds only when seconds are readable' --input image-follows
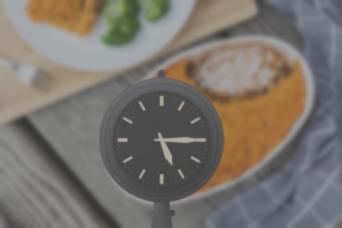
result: 5.15
